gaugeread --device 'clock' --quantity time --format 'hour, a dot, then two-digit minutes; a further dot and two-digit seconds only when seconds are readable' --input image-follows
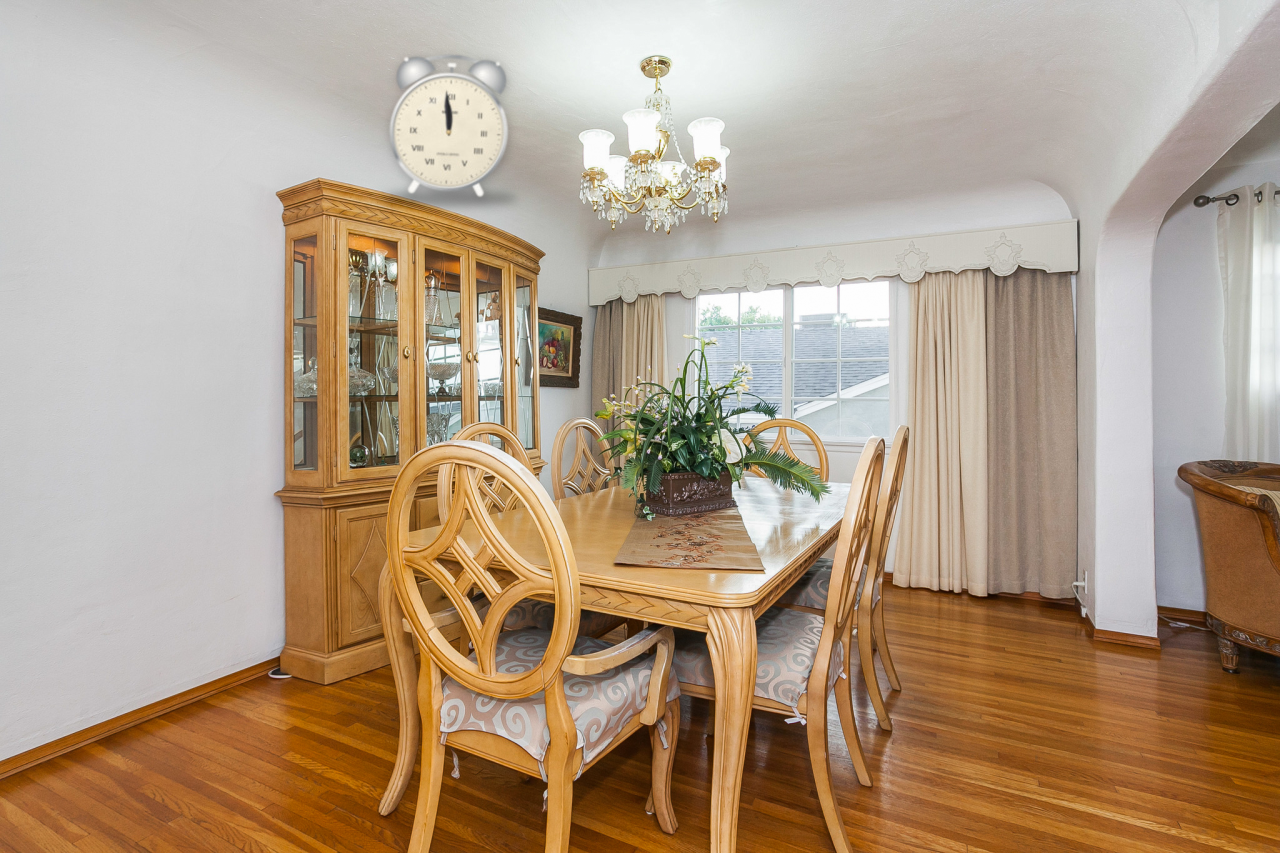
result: 11.59
